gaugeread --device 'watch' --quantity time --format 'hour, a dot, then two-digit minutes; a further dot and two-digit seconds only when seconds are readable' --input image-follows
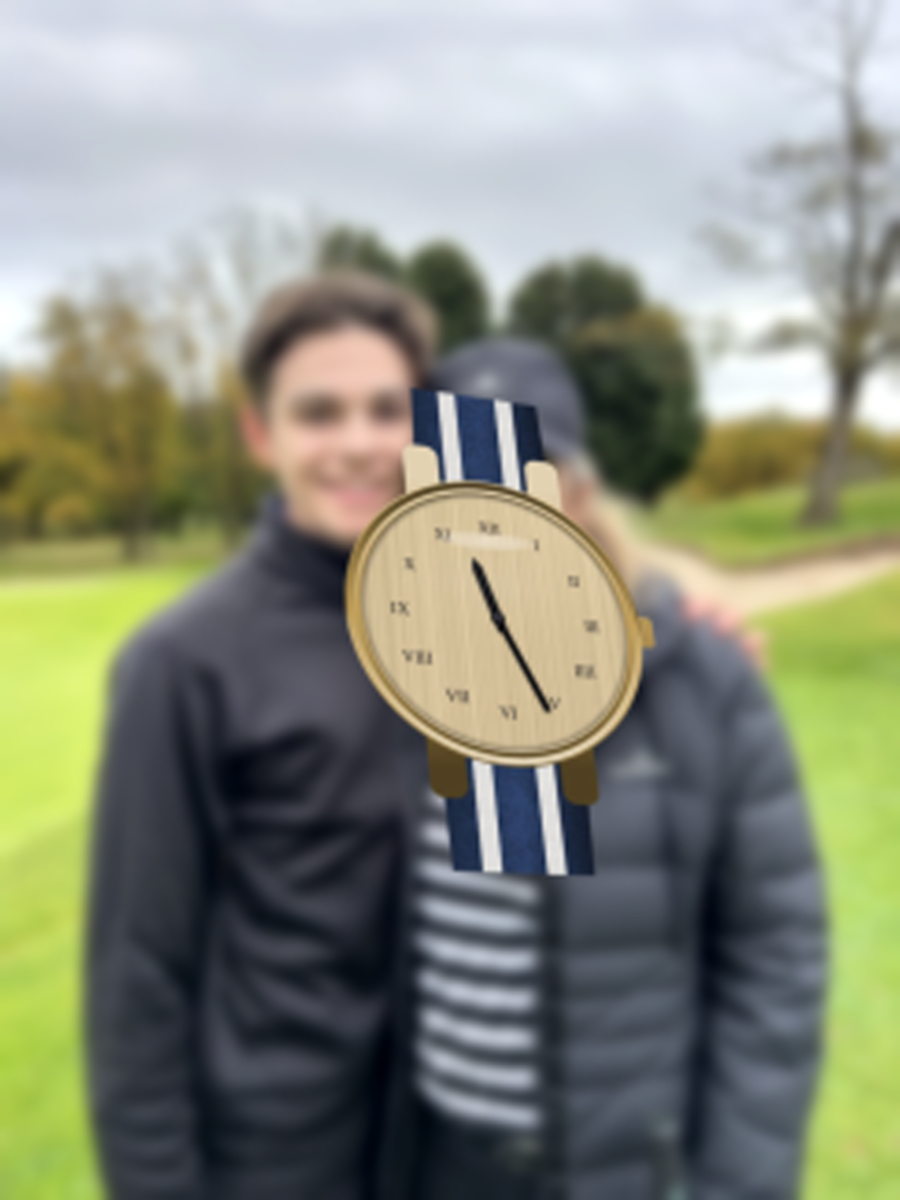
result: 11.26
